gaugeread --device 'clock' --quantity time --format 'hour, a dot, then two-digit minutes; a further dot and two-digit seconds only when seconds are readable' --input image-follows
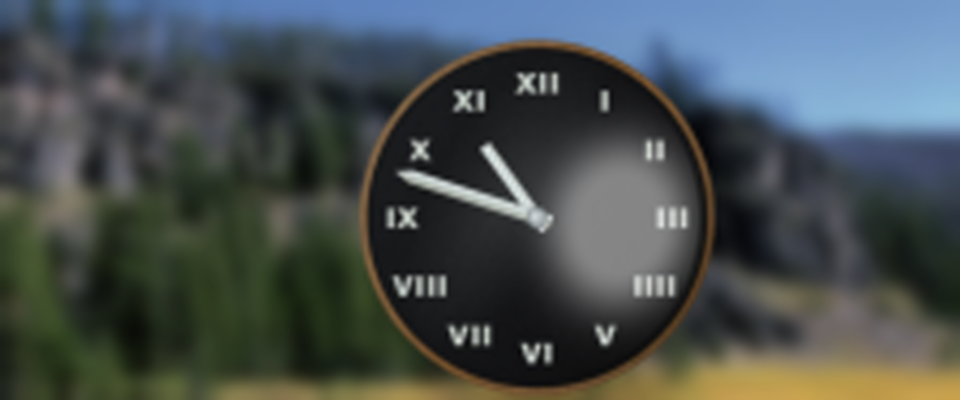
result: 10.48
